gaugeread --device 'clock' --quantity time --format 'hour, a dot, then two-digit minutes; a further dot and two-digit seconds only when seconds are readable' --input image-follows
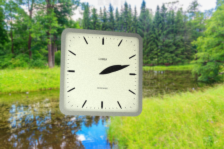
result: 2.12
